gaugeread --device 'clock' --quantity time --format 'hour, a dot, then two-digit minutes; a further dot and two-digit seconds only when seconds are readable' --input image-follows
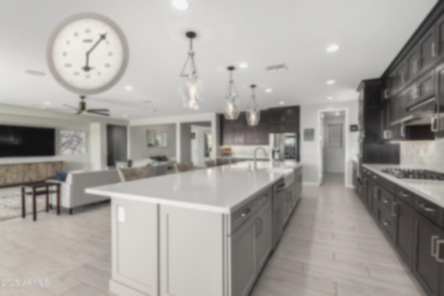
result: 6.07
